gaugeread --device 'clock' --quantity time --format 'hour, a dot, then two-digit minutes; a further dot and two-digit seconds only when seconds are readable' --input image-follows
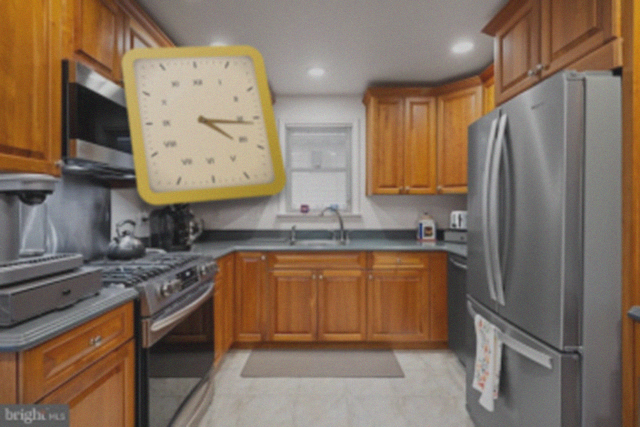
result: 4.16
